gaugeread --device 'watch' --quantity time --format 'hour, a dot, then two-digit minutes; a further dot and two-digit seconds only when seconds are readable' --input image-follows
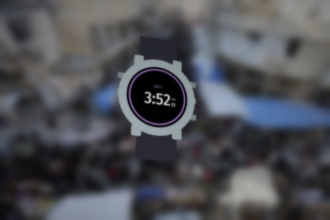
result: 3.52
